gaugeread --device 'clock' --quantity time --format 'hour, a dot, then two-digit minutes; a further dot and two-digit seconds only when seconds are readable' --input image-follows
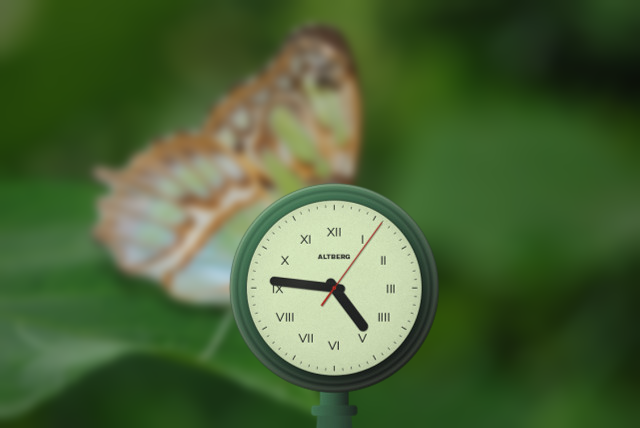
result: 4.46.06
